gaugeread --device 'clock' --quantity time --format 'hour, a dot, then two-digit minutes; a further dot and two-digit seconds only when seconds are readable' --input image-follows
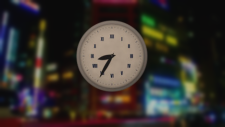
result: 8.35
